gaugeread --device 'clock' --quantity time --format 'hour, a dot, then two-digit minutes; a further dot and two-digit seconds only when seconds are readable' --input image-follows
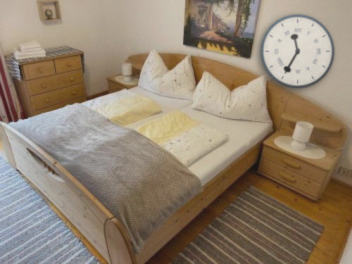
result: 11.35
